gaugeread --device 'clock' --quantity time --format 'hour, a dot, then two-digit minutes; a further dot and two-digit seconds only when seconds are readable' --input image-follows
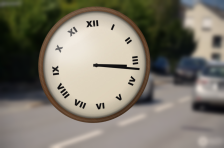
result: 3.17
